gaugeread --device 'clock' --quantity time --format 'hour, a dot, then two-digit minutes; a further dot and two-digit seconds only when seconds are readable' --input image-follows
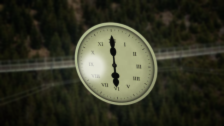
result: 6.00
